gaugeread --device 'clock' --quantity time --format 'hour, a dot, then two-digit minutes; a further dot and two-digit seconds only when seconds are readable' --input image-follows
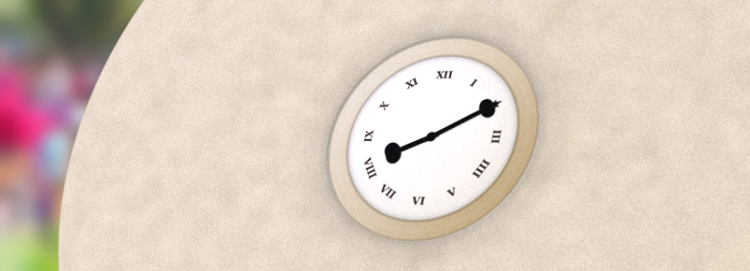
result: 8.10
